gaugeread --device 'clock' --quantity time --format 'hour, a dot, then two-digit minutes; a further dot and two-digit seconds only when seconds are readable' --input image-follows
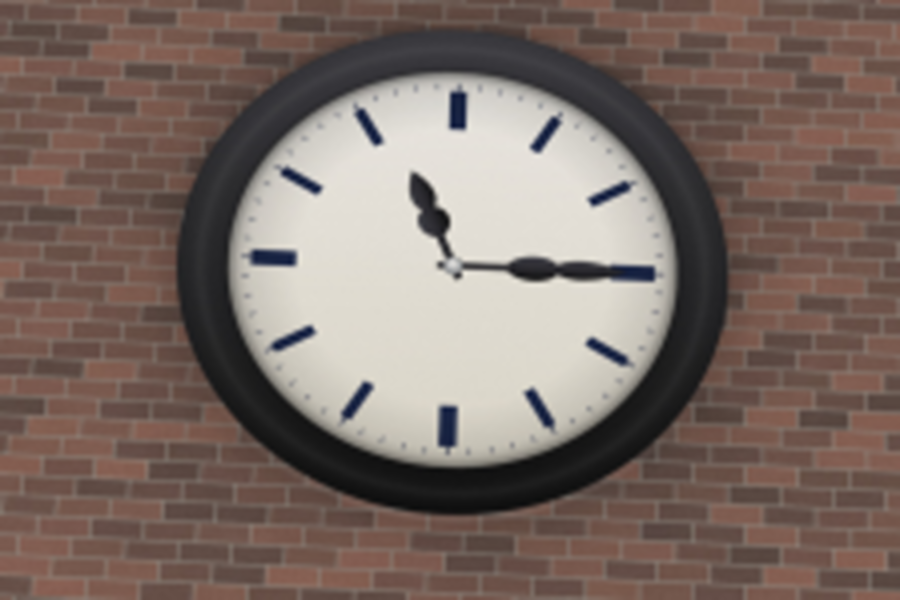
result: 11.15
